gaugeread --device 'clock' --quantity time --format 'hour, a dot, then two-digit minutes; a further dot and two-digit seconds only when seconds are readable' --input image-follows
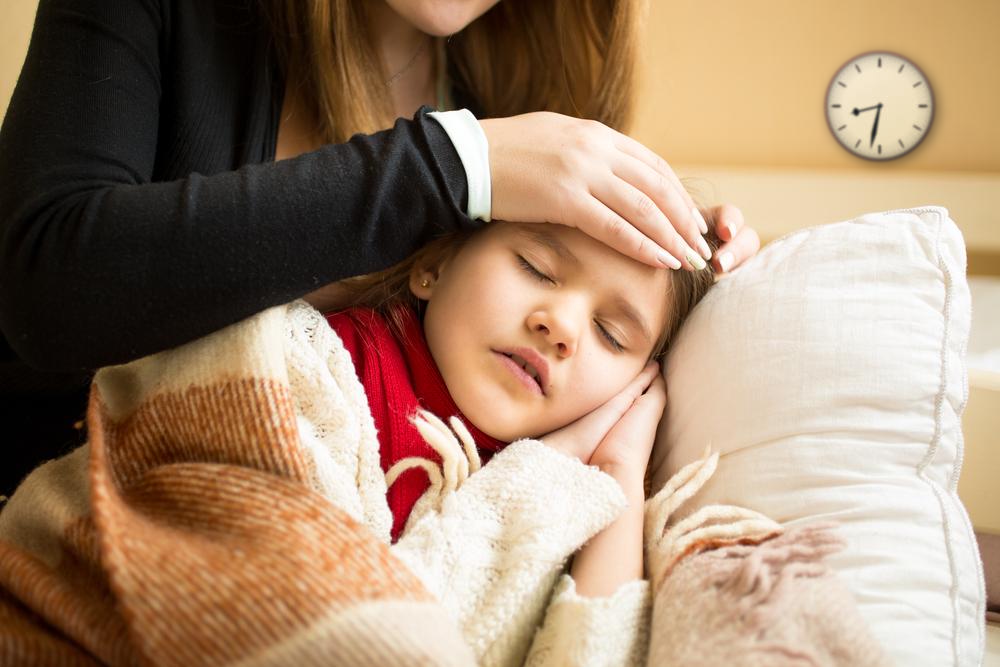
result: 8.32
